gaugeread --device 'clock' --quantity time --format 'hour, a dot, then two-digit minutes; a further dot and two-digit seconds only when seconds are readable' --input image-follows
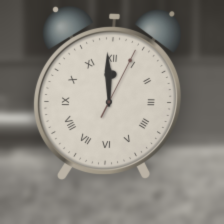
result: 11.59.04
